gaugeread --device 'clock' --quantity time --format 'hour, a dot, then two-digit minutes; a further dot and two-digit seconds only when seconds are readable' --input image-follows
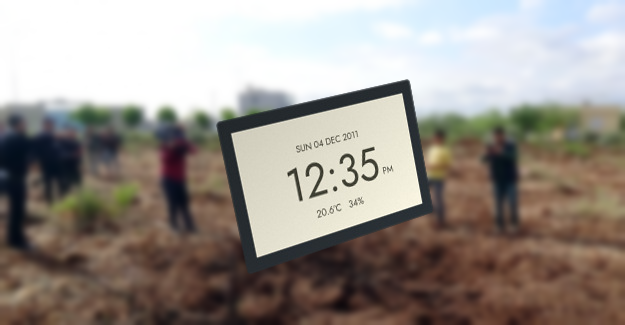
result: 12.35
